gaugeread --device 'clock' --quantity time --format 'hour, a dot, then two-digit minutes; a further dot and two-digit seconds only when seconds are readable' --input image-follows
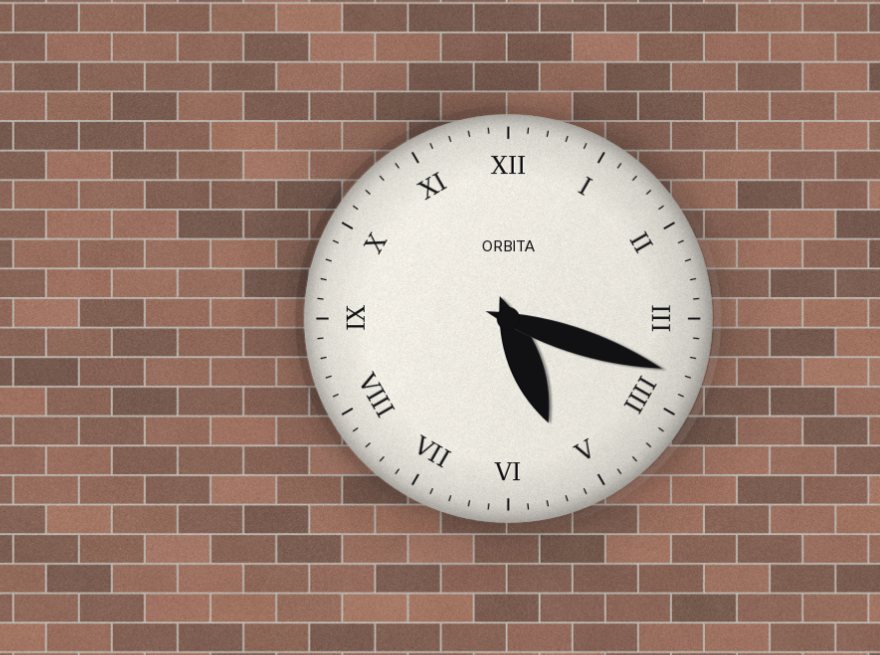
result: 5.18
